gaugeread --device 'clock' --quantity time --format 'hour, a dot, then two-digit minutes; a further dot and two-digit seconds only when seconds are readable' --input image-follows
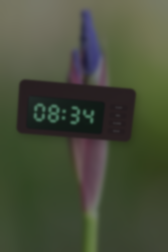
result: 8.34
